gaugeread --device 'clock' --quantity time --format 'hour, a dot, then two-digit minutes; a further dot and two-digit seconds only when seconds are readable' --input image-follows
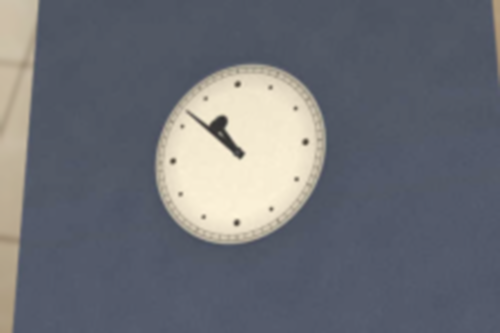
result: 10.52
